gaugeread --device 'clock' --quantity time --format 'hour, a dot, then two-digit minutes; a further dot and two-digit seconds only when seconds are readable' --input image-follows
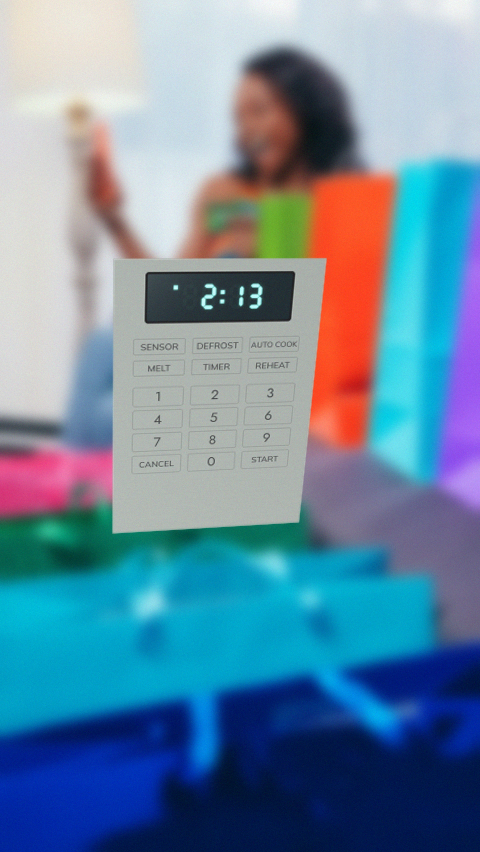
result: 2.13
